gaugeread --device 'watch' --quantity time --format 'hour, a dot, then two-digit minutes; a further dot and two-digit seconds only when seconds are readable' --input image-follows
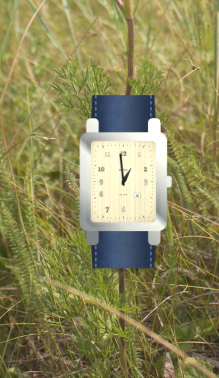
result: 12.59
